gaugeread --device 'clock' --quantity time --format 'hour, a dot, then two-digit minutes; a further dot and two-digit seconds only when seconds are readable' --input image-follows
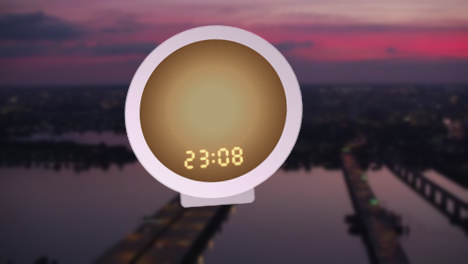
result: 23.08
